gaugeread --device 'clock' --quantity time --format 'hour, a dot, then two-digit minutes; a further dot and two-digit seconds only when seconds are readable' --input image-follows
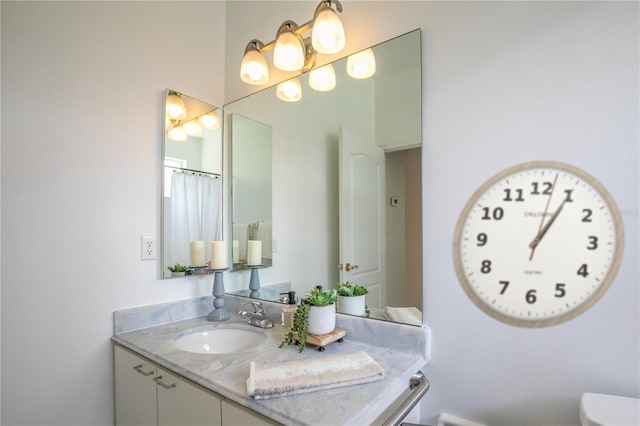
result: 1.05.02
